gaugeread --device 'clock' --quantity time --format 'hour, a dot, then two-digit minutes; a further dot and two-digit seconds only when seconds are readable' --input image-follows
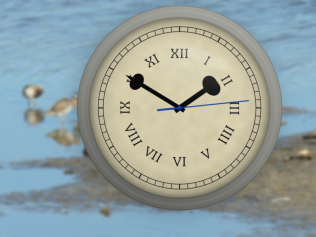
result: 1.50.14
